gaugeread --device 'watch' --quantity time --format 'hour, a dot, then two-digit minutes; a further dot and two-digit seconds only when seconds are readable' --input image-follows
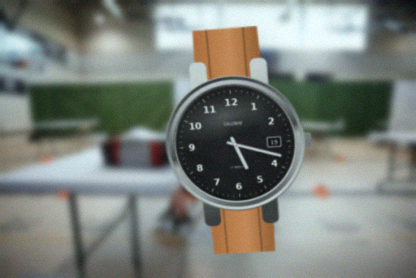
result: 5.18
